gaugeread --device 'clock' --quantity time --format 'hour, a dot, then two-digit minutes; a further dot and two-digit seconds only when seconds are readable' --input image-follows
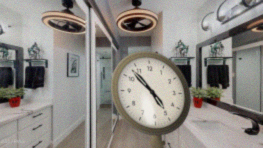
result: 4.53
